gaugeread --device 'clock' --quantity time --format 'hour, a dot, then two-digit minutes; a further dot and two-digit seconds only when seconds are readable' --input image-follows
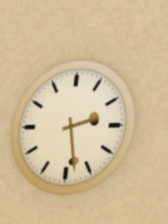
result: 2.28
